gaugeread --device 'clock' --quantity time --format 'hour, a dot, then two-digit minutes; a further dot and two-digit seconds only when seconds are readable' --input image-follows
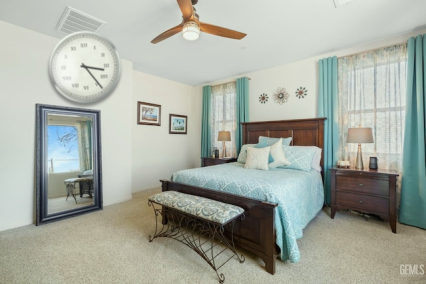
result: 3.24
